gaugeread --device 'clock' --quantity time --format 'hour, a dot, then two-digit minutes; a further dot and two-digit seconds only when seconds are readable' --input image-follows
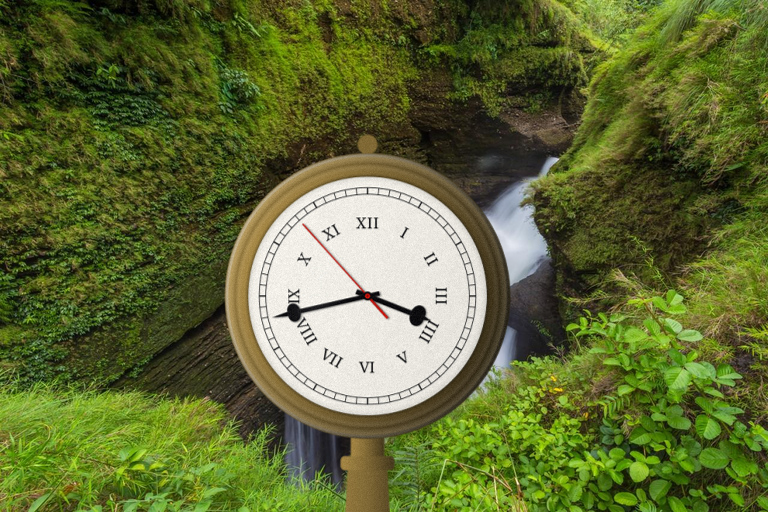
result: 3.42.53
